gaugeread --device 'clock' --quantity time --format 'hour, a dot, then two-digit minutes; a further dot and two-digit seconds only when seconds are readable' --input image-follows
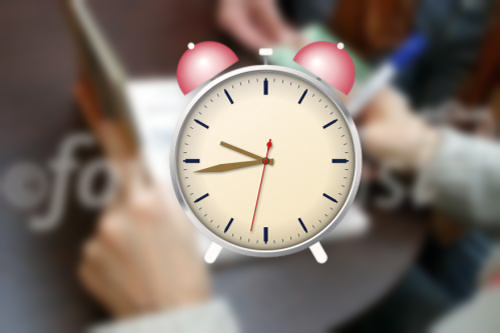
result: 9.43.32
